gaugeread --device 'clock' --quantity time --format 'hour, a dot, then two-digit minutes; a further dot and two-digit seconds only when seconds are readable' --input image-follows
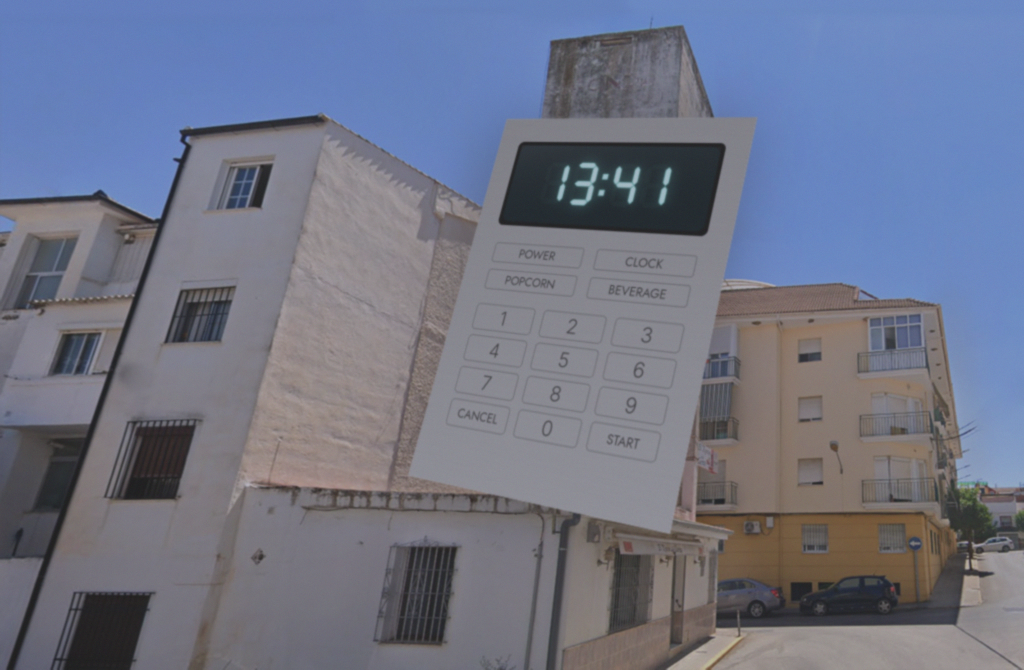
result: 13.41
